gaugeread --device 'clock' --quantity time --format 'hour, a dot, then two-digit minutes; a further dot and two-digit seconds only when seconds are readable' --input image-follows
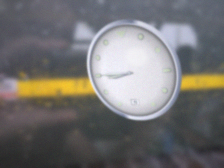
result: 8.45
